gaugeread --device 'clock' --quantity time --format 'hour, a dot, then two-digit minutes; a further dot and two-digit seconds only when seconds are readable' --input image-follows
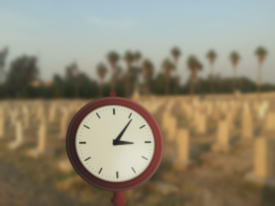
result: 3.06
